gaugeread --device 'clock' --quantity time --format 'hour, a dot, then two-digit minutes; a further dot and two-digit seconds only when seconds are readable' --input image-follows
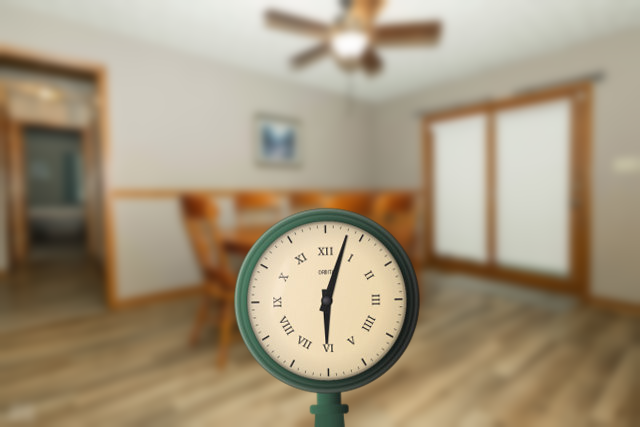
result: 6.03
